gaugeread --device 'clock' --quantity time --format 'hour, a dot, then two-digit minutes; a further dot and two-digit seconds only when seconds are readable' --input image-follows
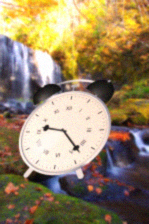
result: 9.23
